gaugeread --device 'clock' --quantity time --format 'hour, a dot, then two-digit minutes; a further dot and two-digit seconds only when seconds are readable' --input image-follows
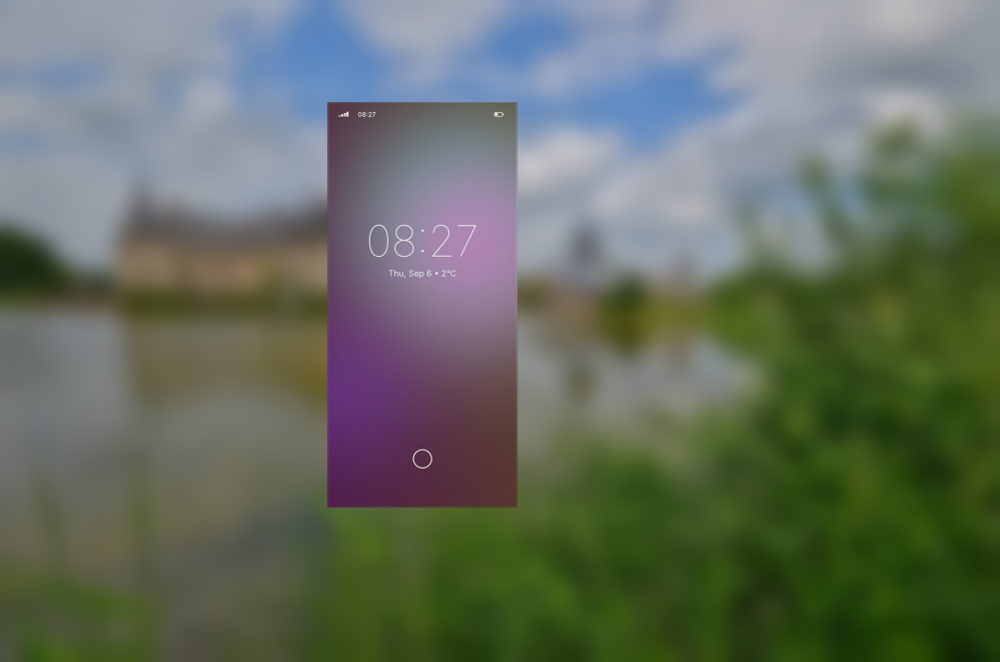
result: 8.27
